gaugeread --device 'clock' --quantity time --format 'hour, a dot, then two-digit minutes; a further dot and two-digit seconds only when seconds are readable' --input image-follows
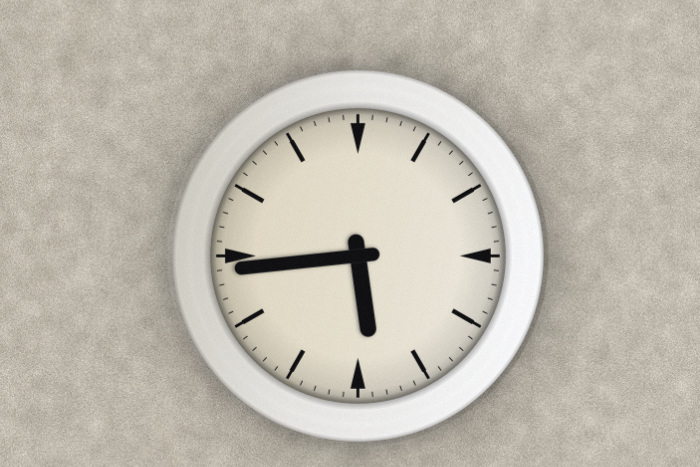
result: 5.44
